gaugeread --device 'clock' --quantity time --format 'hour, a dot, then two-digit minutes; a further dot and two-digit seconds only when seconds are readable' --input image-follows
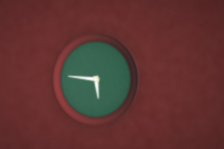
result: 5.46
